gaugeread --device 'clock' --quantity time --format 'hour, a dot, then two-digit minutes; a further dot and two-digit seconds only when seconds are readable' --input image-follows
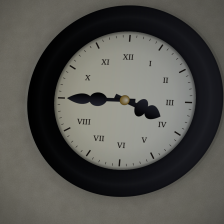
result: 3.45
